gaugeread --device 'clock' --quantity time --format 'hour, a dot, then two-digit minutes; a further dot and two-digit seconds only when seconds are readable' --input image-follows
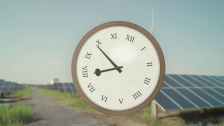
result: 7.49
